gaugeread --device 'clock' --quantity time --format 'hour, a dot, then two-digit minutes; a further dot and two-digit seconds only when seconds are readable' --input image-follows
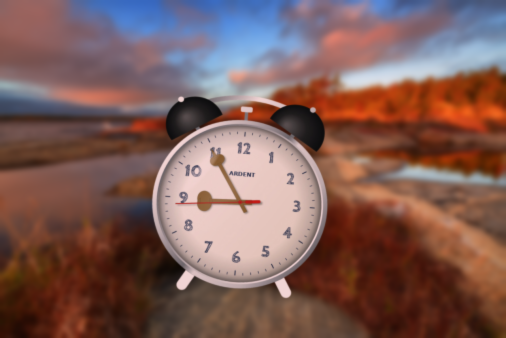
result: 8.54.44
